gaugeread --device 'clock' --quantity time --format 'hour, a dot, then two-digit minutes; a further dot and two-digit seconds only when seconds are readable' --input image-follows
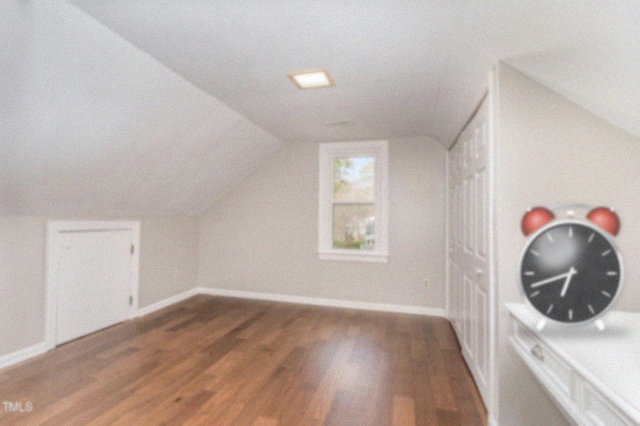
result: 6.42
